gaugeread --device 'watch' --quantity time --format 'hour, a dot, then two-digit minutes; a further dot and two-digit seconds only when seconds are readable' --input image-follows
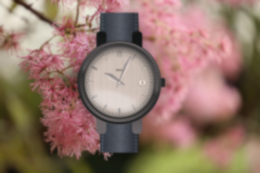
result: 10.04
